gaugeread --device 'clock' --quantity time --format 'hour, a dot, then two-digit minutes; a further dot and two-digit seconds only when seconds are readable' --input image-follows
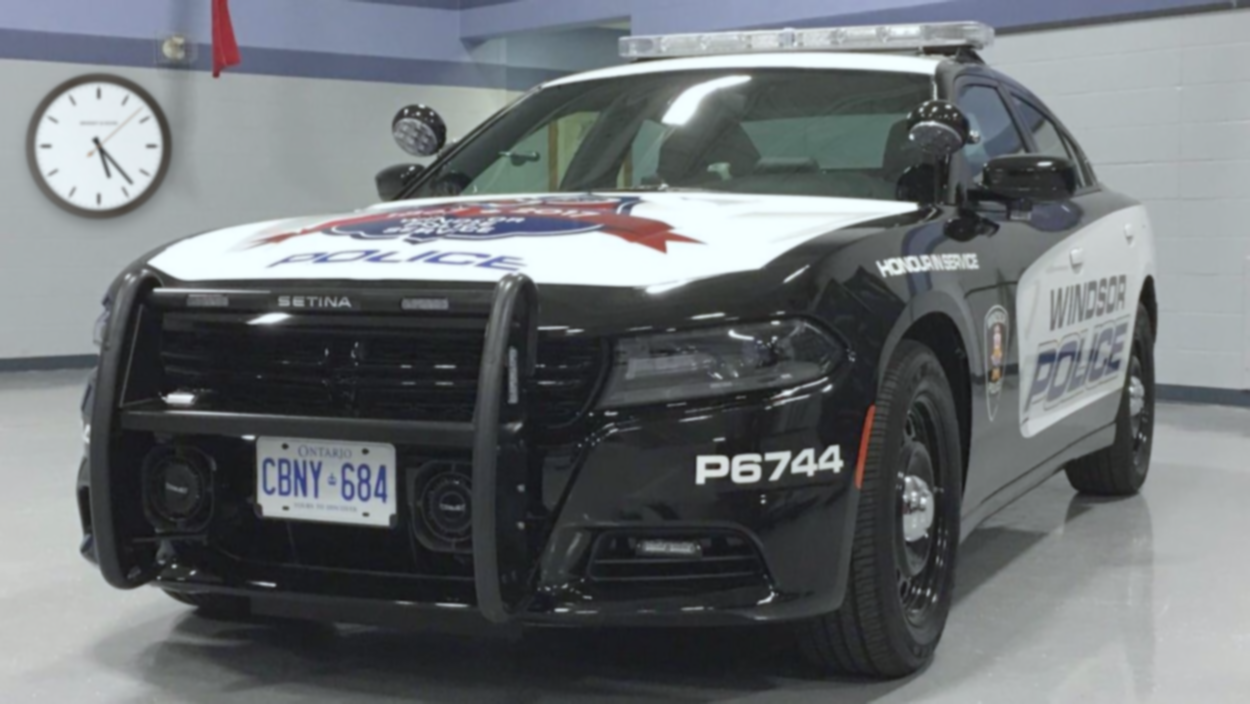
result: 5.23.08
